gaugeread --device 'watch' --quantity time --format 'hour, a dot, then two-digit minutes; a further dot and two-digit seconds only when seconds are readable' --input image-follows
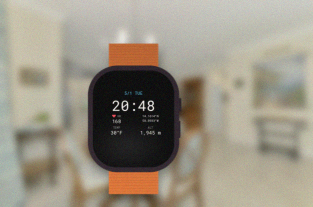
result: 20.48
